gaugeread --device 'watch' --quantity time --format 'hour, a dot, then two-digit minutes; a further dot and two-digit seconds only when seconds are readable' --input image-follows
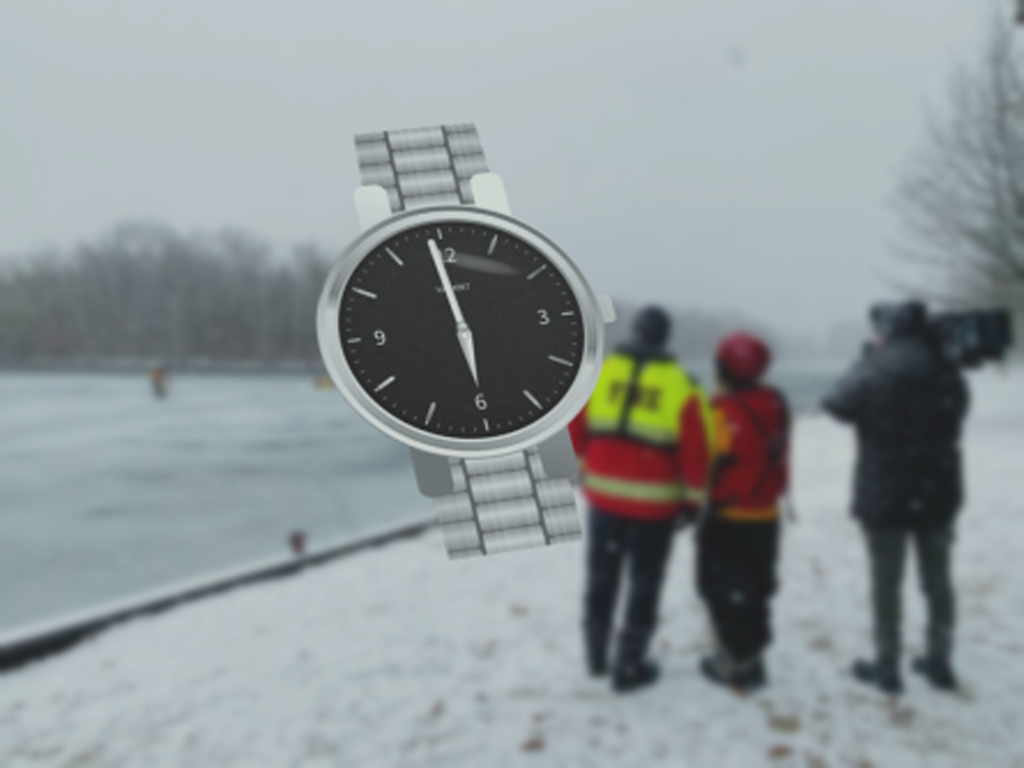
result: 5.59
